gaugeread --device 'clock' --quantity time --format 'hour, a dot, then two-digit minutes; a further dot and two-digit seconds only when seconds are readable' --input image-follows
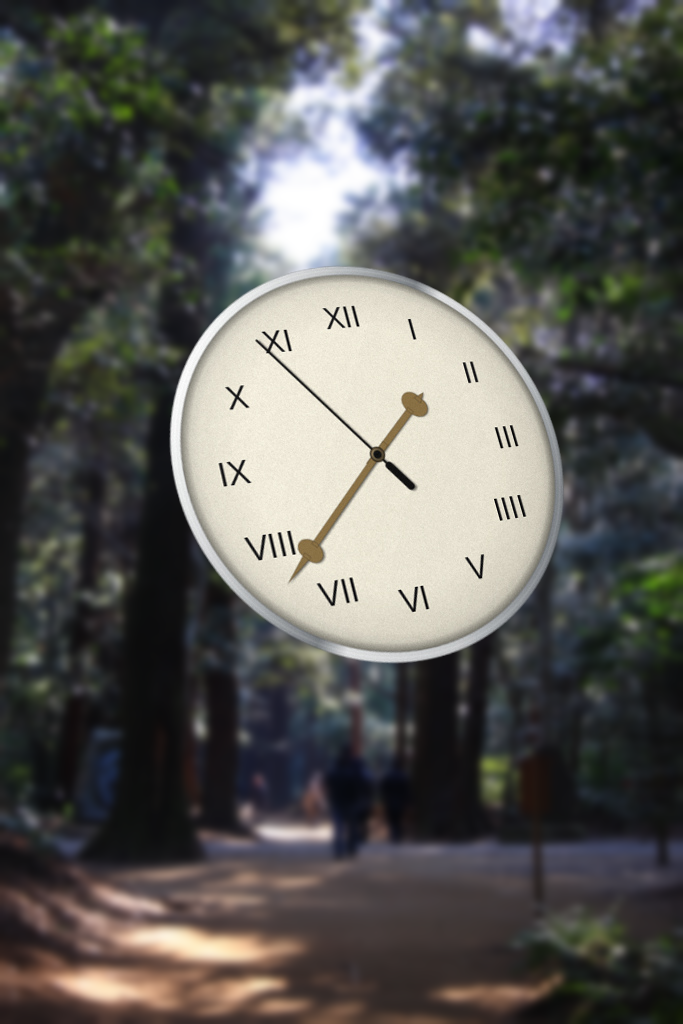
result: 1.37.54
